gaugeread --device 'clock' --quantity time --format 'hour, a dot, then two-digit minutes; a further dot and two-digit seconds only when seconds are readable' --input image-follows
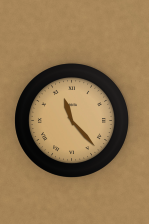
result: 11.23
